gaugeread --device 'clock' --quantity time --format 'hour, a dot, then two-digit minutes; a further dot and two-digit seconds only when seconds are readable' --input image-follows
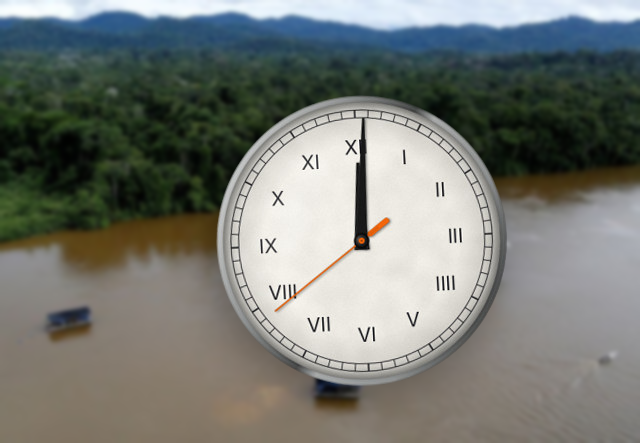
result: 12.00.39
